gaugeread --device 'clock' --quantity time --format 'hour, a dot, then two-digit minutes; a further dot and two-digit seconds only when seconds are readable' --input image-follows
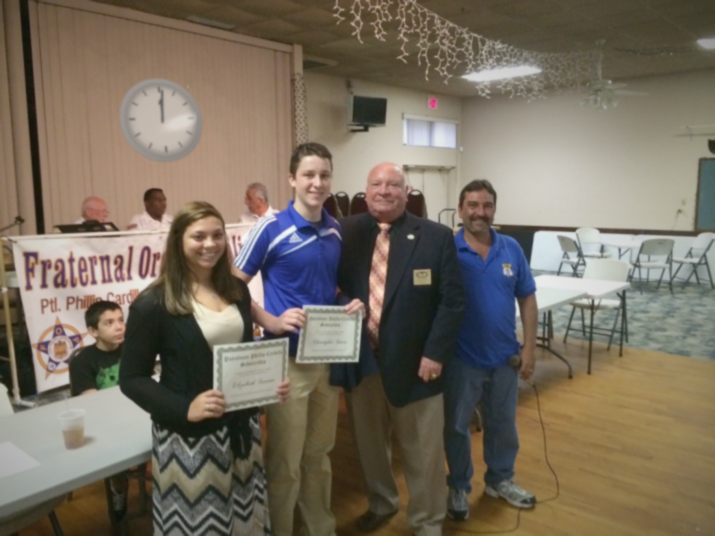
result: 12.01
